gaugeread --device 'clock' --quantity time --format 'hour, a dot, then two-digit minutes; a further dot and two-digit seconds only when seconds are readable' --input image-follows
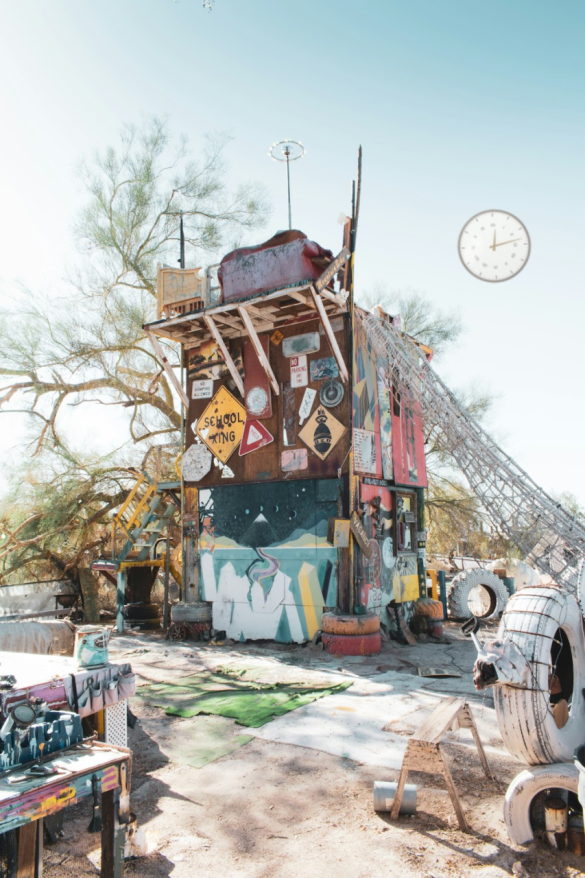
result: 12.13
